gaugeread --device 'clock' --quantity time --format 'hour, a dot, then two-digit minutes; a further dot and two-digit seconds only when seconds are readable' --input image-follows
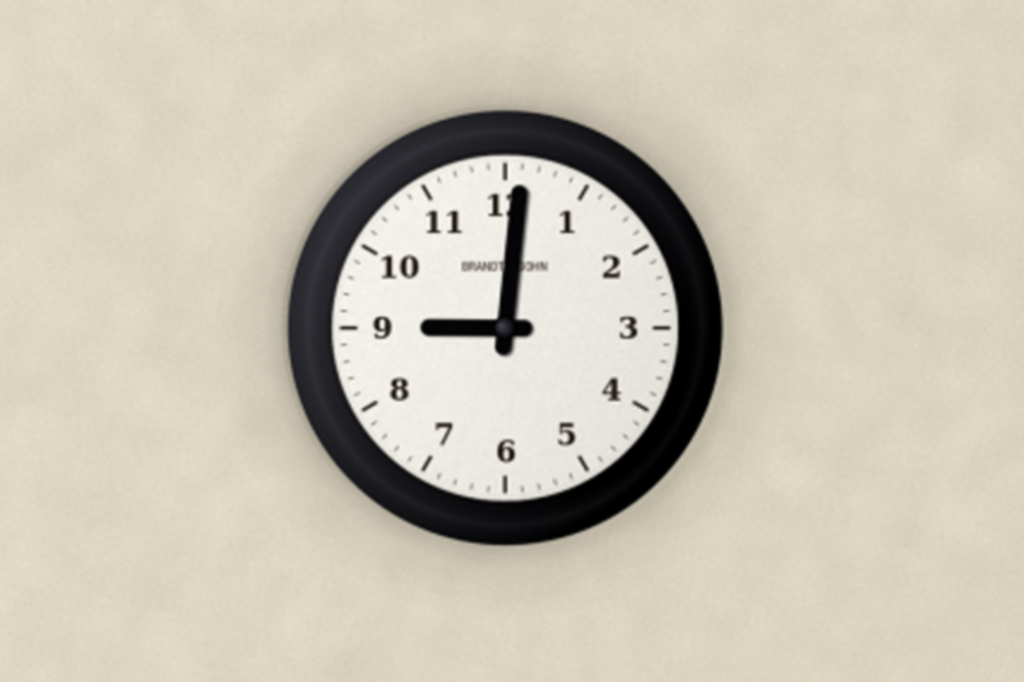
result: 9.01
